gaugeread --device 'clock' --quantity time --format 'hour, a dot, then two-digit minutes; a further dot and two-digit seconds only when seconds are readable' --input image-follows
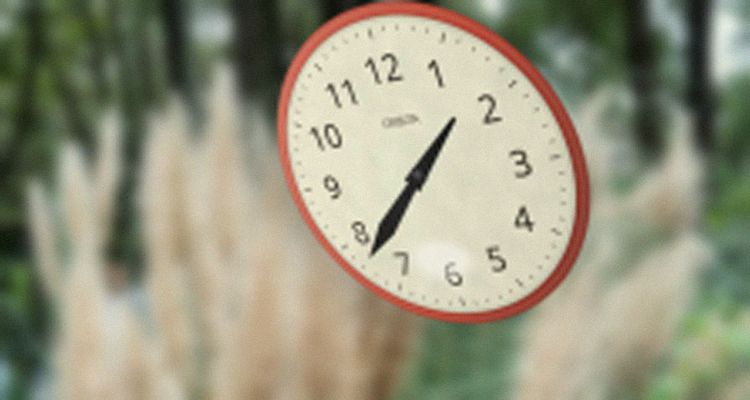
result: 1.38
